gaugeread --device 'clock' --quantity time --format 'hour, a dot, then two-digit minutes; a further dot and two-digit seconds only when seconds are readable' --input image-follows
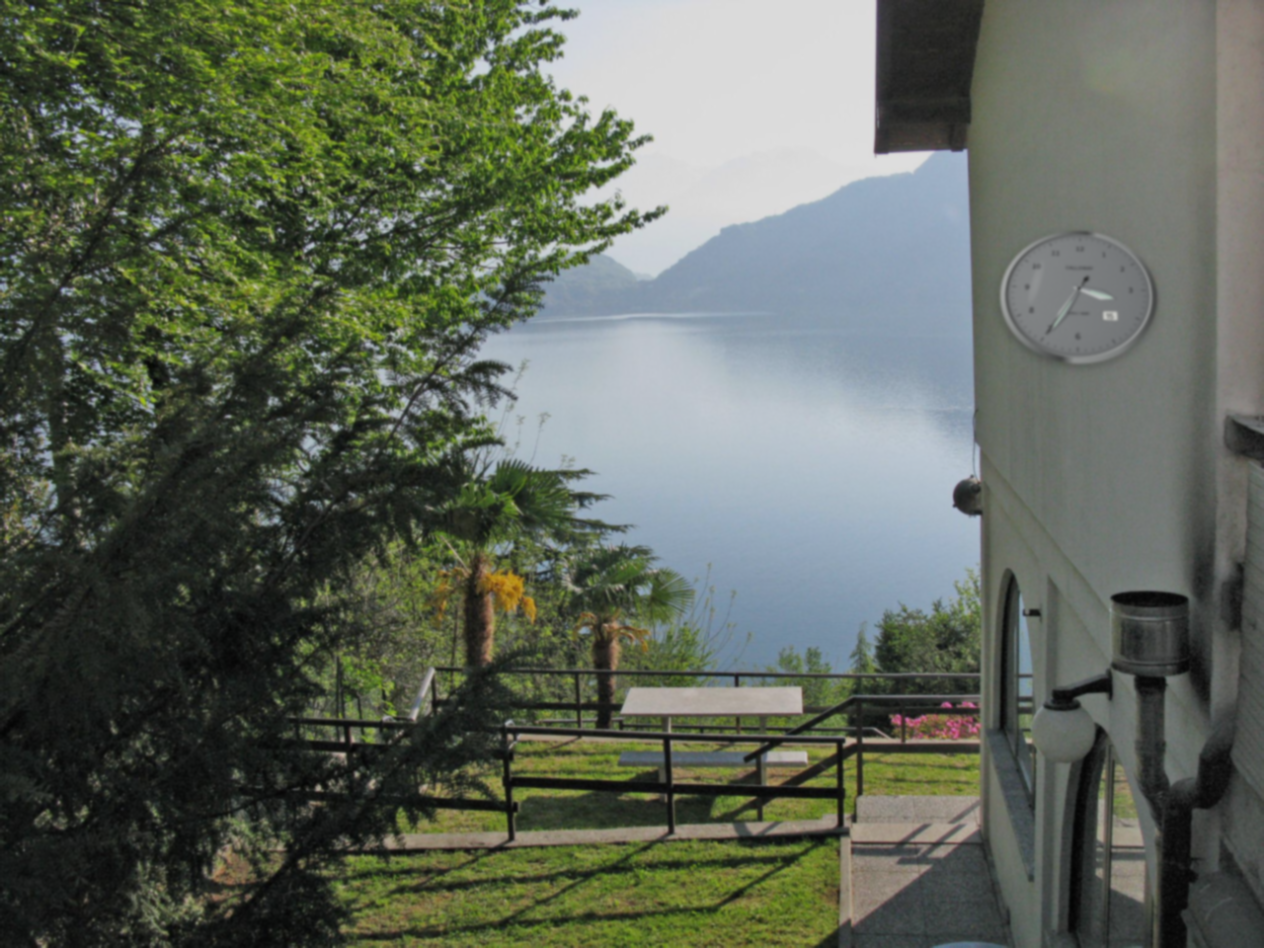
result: 3.34.35
